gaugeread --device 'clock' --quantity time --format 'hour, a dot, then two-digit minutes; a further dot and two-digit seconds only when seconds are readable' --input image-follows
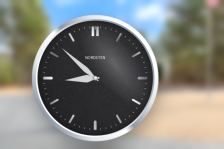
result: 8.52
